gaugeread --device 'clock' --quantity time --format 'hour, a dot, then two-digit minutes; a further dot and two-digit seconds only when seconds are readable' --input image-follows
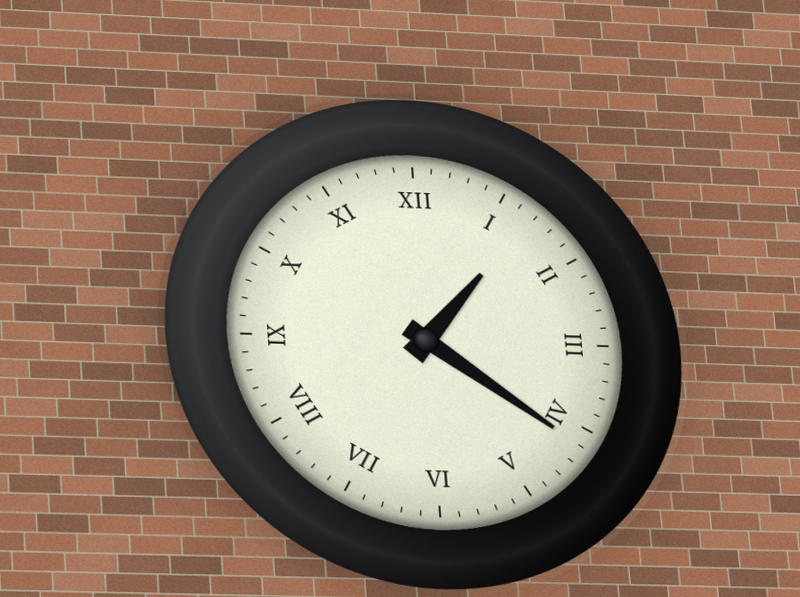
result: 1.21
